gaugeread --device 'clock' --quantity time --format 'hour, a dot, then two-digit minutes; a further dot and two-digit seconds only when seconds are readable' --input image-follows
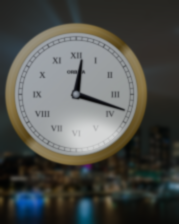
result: 12.18
